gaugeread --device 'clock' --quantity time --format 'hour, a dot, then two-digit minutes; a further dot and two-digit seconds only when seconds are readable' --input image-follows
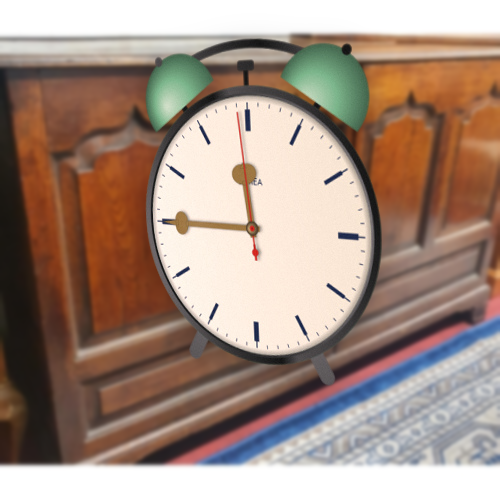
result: 11.44.59
